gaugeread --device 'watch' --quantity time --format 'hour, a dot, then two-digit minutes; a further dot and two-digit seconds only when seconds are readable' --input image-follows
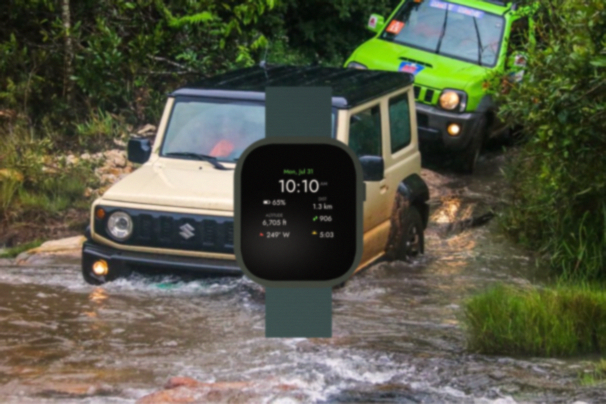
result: 10.10
